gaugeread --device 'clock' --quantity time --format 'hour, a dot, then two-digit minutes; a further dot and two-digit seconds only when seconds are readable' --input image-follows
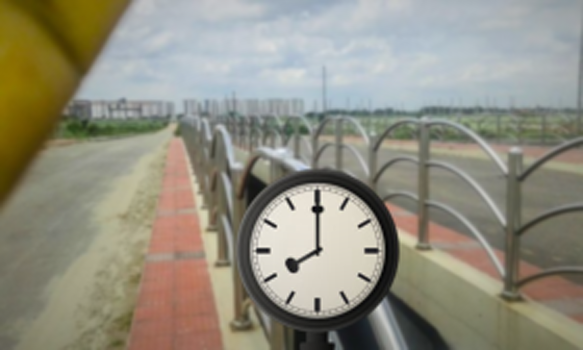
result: 8.00
